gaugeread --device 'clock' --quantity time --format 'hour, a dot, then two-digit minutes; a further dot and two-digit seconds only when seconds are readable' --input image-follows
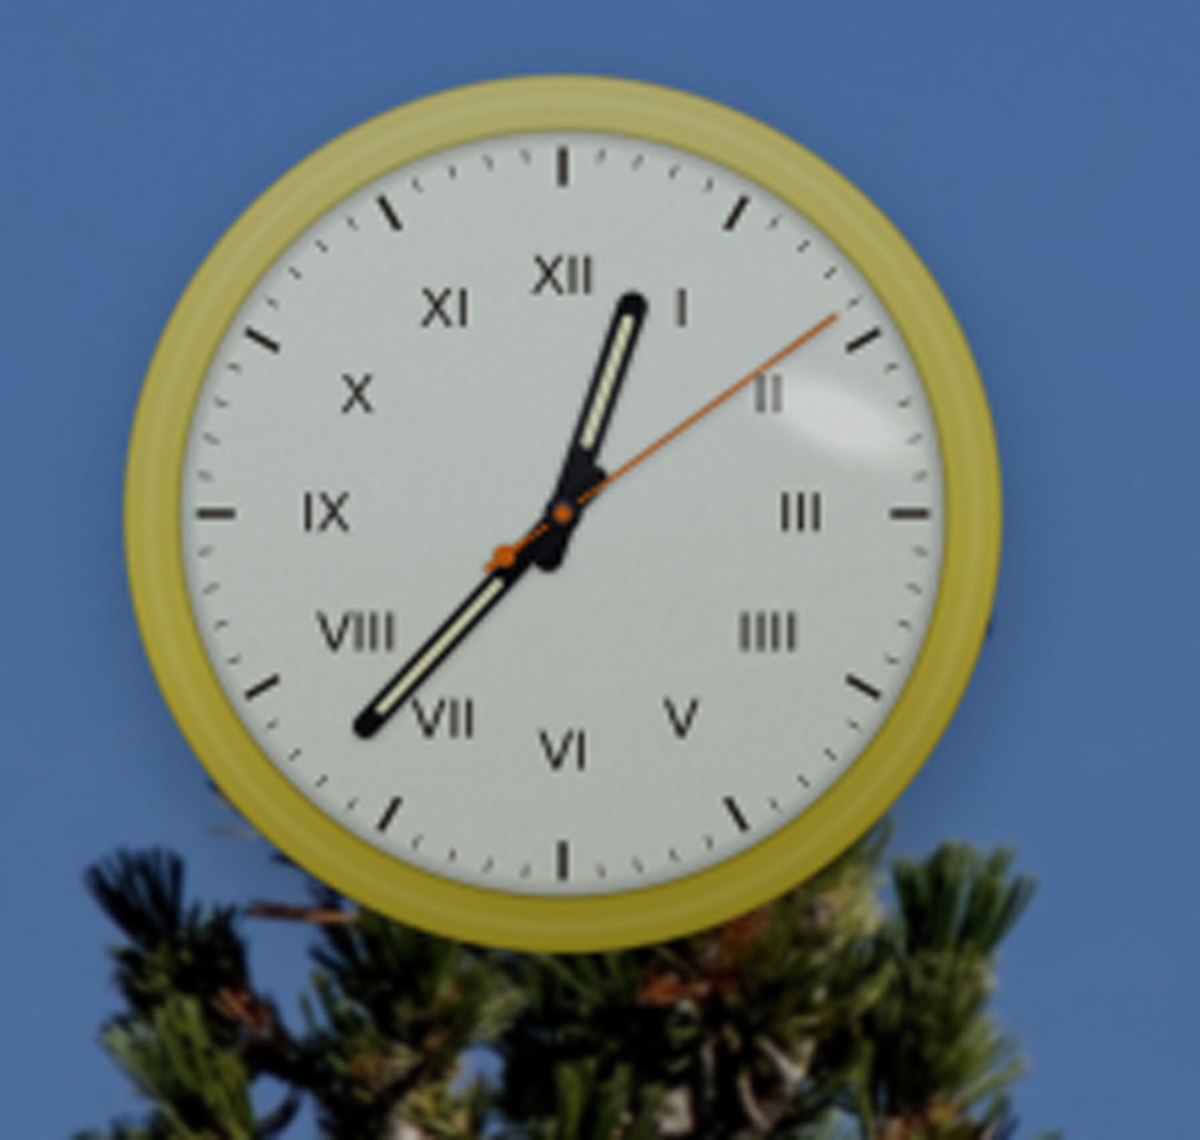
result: 12.37.09
